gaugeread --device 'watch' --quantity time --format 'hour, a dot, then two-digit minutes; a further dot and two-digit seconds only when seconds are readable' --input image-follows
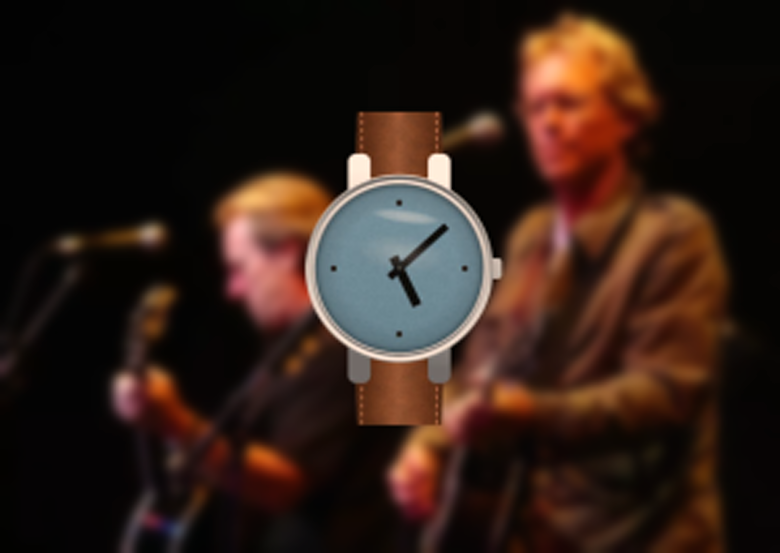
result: 5.08
